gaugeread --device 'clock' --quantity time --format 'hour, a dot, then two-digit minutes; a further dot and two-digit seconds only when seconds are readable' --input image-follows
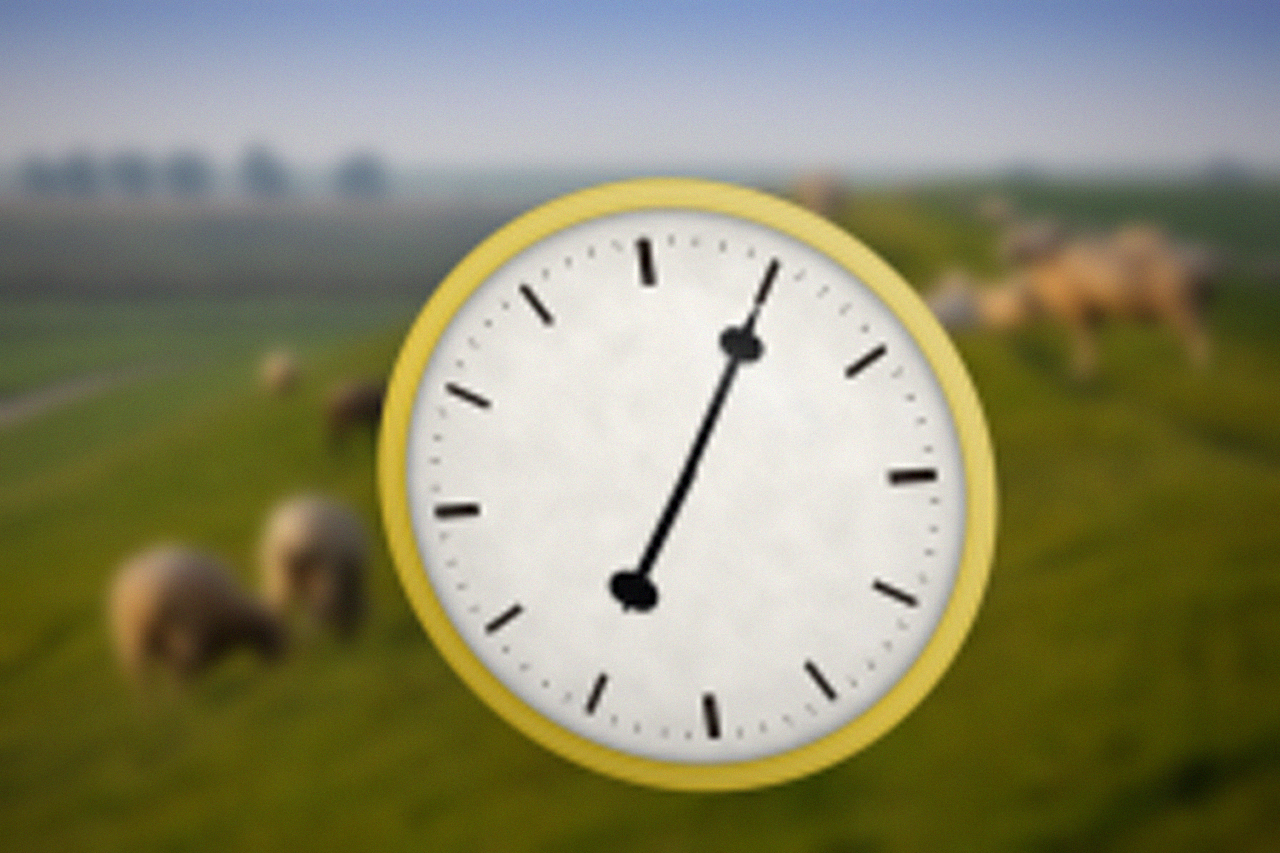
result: 7.05
